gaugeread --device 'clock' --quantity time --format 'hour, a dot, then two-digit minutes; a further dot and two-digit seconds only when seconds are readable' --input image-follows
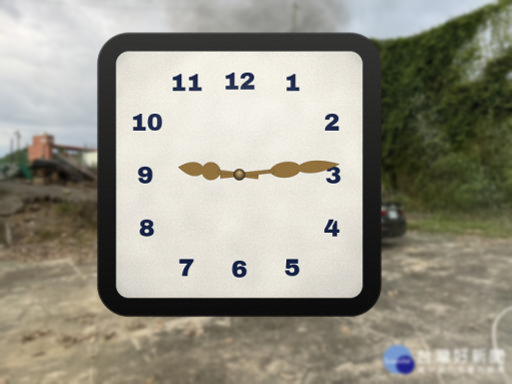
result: 9.14
